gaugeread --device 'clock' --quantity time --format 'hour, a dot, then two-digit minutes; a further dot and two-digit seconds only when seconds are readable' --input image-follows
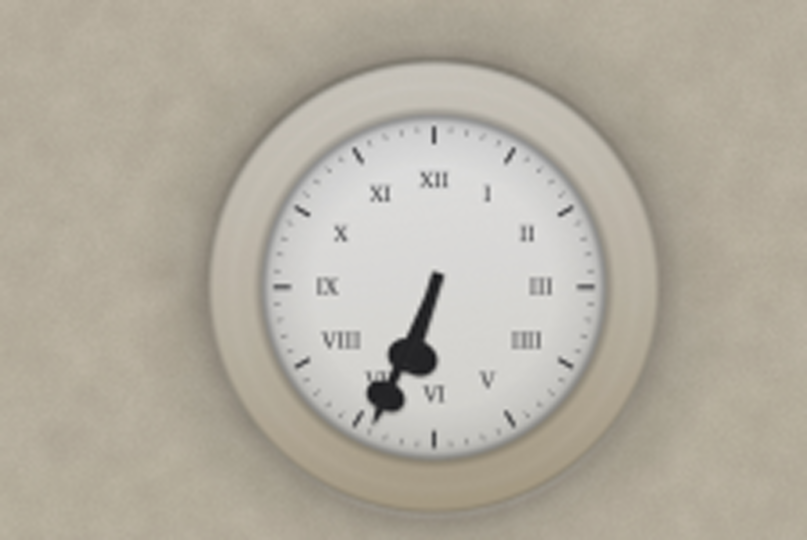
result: 6.34
